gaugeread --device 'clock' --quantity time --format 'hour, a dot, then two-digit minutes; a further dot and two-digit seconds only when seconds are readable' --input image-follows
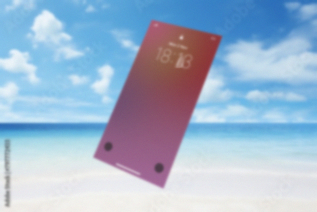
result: 18.13
